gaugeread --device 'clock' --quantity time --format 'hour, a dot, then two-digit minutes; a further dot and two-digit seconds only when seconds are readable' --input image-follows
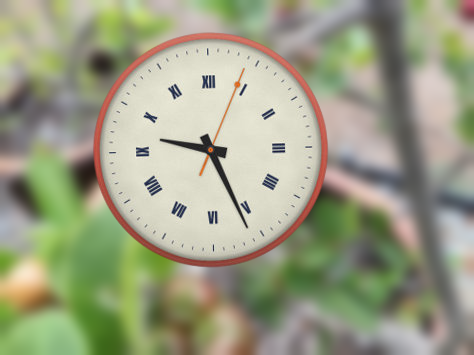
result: 9.26.04
